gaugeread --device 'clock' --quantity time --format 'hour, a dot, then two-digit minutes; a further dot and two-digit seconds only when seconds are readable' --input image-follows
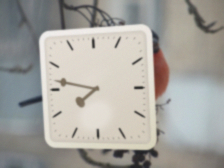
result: 7.47
